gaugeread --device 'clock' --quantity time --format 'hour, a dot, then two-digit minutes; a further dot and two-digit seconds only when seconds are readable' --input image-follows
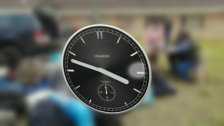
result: 3.48
